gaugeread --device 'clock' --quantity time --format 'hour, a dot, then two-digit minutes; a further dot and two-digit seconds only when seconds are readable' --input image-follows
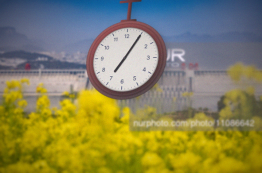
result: 7.05
